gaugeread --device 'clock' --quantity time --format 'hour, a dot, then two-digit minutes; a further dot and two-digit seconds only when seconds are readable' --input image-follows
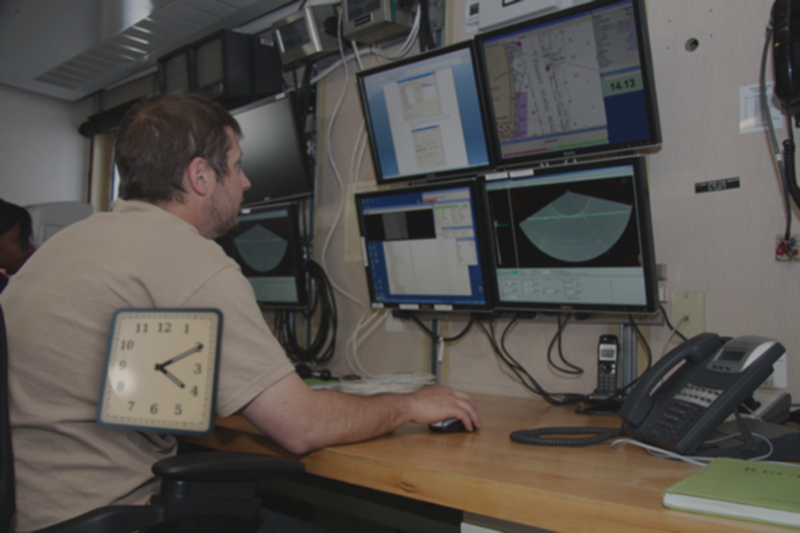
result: 4.10
